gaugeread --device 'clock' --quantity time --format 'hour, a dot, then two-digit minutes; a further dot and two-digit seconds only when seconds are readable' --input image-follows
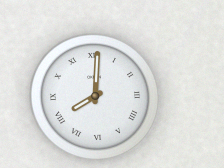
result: 8.01
